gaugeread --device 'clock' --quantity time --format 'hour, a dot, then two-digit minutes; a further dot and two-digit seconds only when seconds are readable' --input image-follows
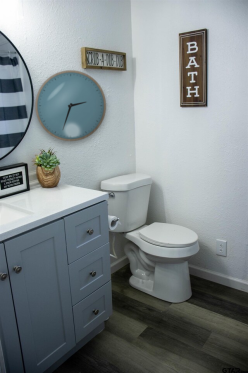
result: 2.33
